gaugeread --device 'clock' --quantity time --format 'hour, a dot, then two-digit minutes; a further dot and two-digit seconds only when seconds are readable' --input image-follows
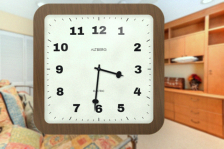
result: 3.31
